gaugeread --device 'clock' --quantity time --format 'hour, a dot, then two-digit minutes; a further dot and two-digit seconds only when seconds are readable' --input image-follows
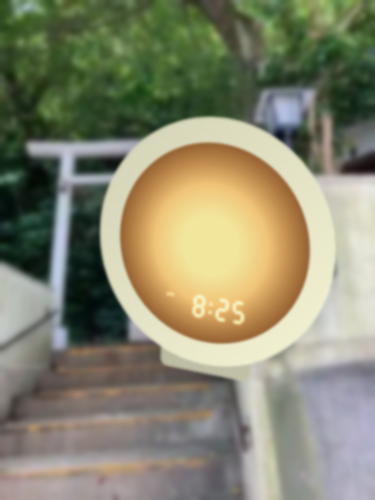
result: 8.25
